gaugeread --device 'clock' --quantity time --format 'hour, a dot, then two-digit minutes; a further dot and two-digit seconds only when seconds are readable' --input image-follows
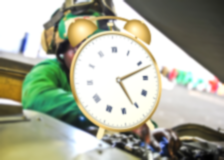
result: 5.12
